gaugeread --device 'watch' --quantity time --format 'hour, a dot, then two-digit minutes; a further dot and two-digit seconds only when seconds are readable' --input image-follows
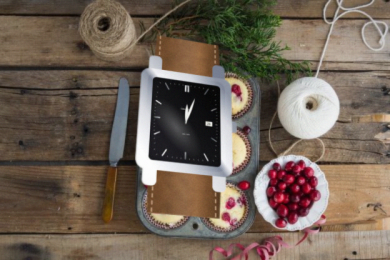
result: 12.03
